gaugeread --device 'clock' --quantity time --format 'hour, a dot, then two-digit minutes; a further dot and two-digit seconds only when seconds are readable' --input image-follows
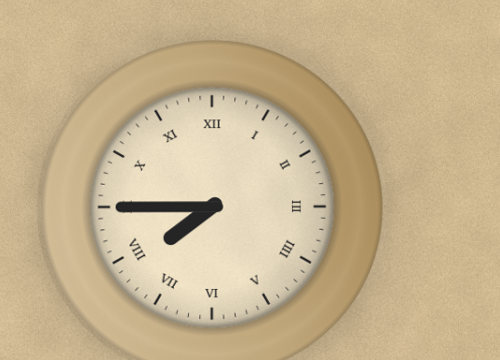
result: 7.45
